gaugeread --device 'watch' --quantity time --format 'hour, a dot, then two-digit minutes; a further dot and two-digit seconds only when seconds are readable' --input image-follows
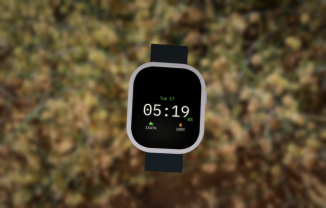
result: 5.19
